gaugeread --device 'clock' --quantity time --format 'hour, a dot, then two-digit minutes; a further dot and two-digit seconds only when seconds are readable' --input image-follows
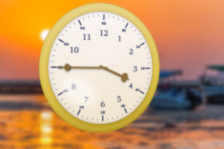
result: 3.45
